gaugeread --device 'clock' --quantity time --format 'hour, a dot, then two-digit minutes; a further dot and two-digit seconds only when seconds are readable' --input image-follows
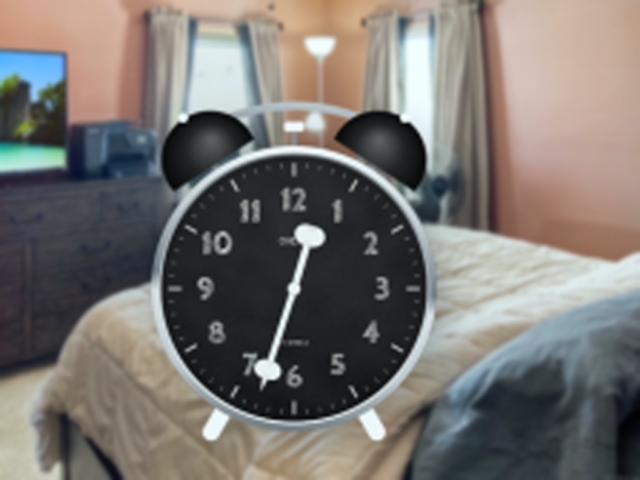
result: 12.33
